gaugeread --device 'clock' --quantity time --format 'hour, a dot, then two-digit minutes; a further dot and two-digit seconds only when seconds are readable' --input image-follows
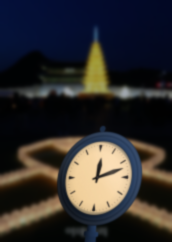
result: 12.12
